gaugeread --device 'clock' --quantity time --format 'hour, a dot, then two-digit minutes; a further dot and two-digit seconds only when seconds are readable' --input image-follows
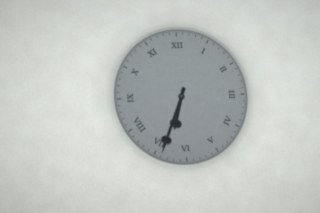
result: 6.34
